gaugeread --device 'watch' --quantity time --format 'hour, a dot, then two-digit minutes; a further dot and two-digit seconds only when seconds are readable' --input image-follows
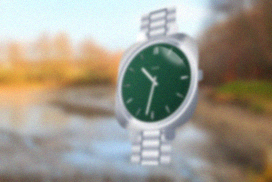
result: 10.32
